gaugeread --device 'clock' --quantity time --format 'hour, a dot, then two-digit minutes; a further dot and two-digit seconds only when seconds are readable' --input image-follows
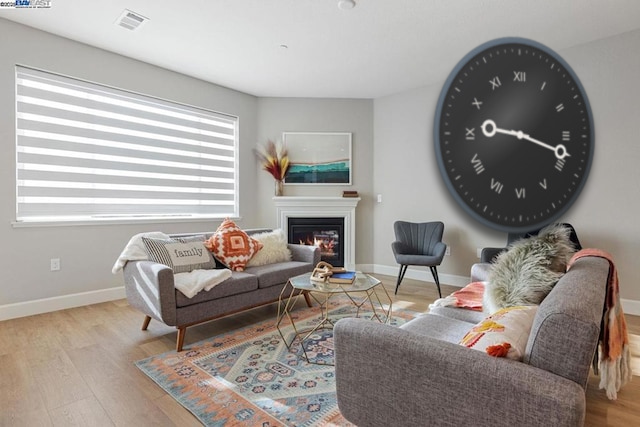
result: 9.18
